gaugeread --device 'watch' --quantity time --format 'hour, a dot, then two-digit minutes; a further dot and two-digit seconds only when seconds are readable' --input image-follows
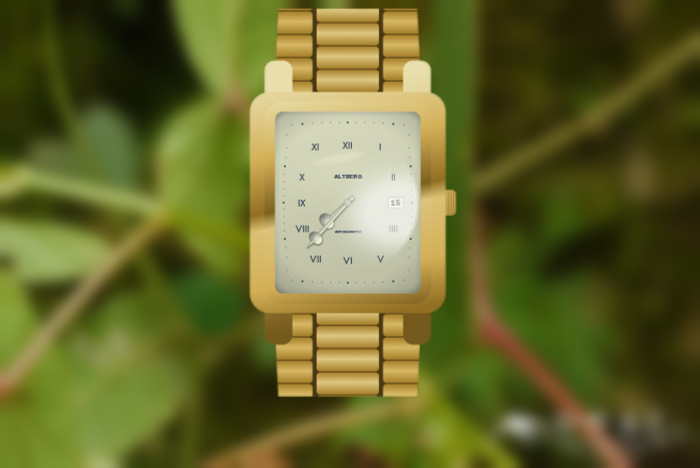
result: 7.37
